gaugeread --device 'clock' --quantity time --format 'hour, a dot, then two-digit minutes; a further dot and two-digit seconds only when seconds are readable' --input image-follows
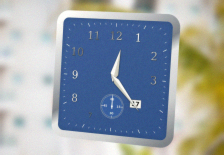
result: 12.23
